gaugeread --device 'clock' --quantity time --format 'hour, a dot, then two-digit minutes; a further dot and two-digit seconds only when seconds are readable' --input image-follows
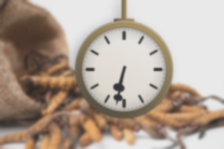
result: 6.32
